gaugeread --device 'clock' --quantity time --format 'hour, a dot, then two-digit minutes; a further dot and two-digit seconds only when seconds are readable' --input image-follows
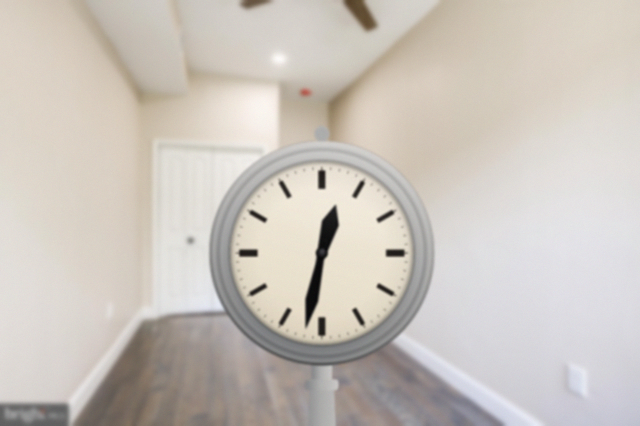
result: 12.32
